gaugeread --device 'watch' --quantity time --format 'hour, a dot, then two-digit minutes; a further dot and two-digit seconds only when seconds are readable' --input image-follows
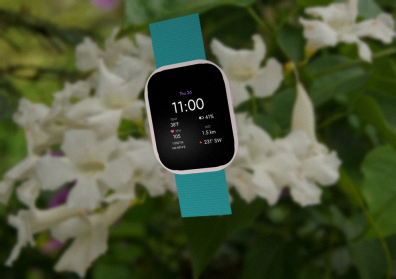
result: 11.00
